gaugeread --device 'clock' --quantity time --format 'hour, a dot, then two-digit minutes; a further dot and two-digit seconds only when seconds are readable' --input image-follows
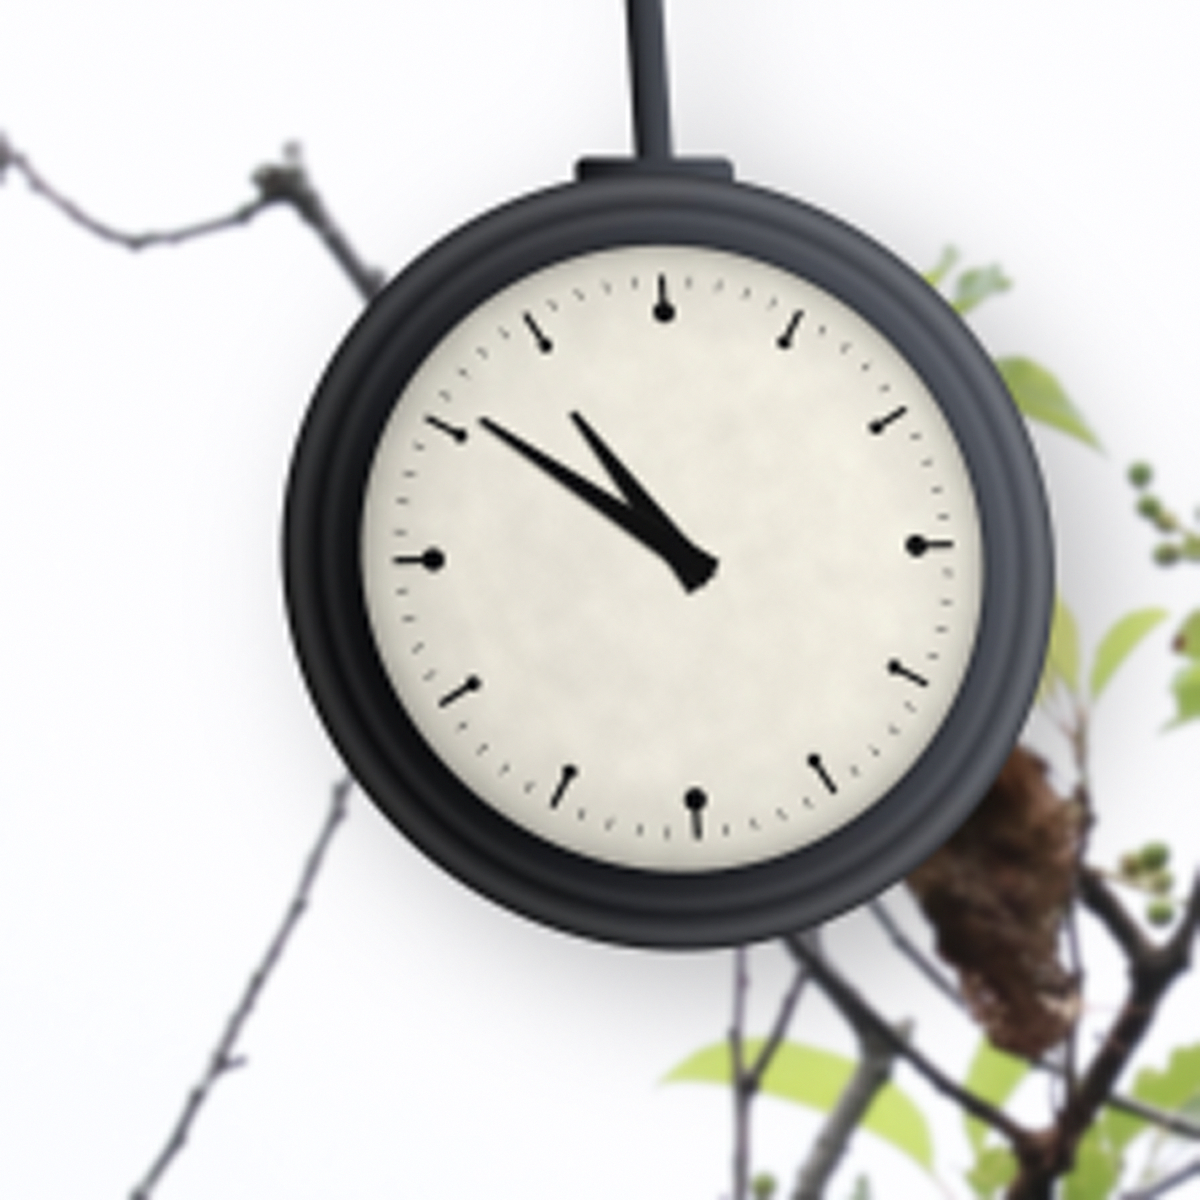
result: 10.51
